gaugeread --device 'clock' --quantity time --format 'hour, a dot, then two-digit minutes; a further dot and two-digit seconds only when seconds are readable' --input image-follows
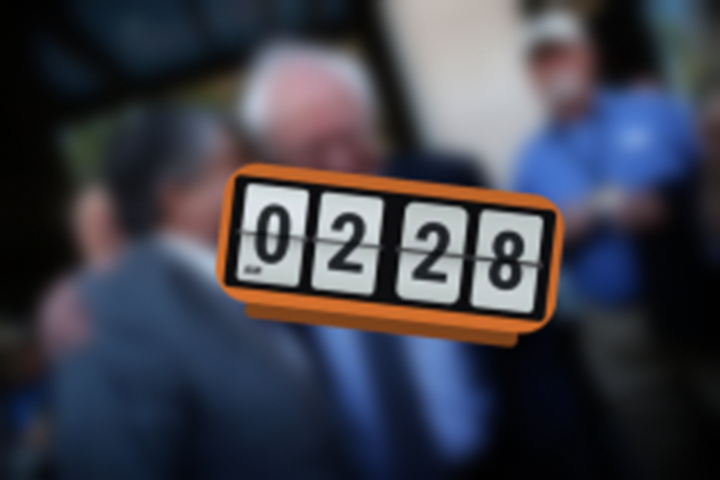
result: 2.28
